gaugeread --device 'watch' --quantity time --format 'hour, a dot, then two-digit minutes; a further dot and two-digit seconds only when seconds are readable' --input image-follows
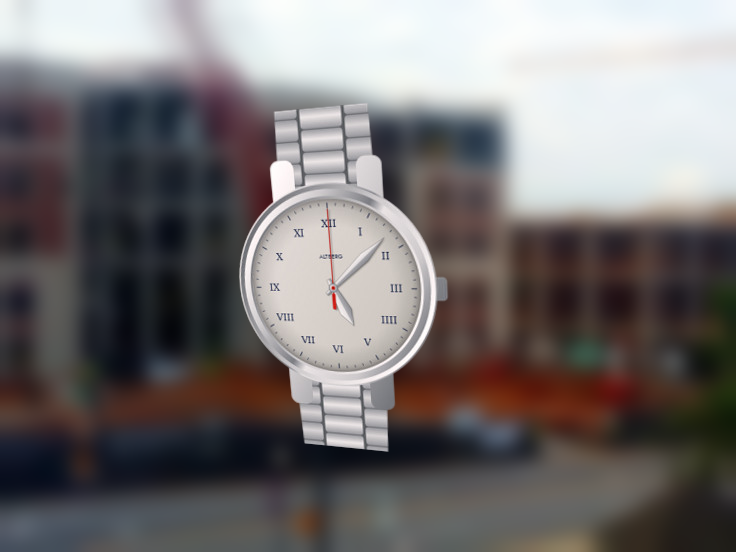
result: 5.08.00
